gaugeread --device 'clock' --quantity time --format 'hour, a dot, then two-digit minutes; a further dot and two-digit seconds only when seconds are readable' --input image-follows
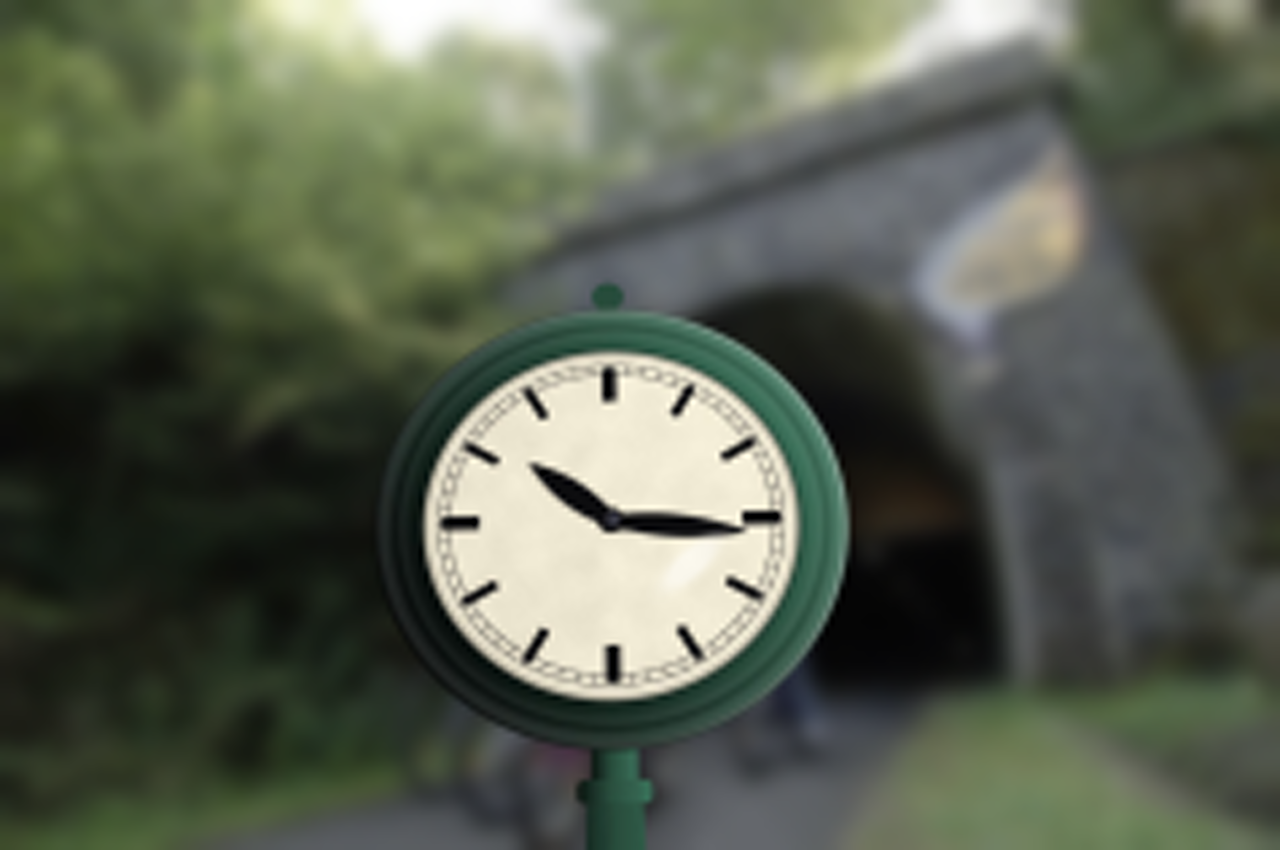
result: 10.16
